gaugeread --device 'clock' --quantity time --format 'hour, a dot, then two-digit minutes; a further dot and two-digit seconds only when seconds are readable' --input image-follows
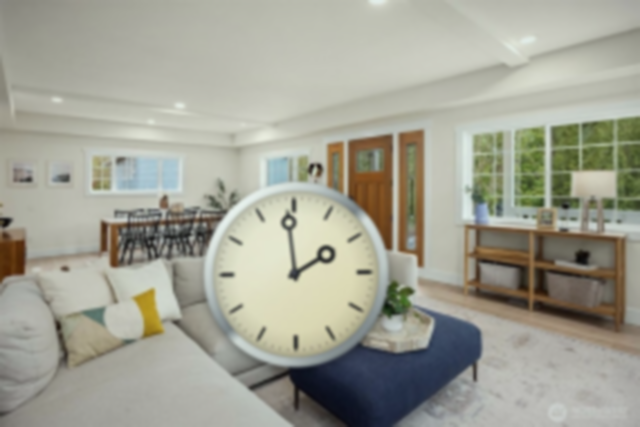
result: 1.59
